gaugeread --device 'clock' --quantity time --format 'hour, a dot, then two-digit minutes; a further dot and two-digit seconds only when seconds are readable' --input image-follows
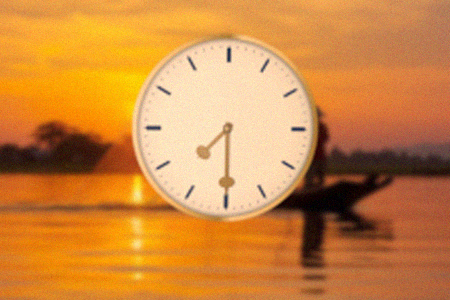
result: 7.30
